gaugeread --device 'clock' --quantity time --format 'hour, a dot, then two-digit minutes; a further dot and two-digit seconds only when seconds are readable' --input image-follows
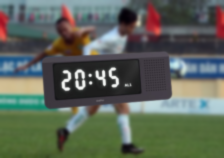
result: 20.45
